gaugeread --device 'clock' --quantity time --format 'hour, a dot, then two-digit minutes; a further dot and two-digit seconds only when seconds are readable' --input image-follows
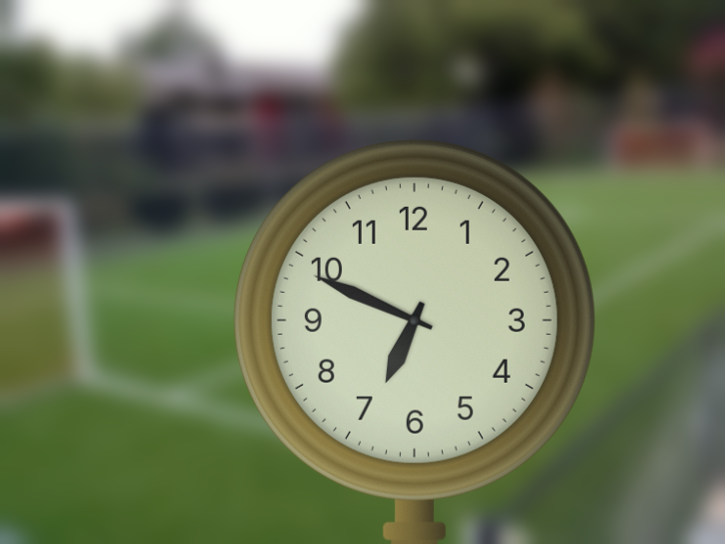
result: 6.49
